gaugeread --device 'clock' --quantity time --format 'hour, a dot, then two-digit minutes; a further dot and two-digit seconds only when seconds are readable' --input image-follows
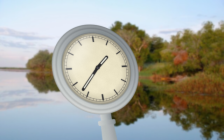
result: 1.37
